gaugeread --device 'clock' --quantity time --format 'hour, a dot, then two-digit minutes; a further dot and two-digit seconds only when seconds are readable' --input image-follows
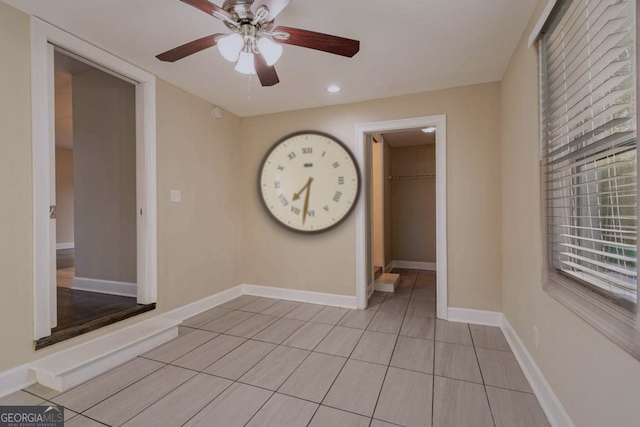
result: 7.32
